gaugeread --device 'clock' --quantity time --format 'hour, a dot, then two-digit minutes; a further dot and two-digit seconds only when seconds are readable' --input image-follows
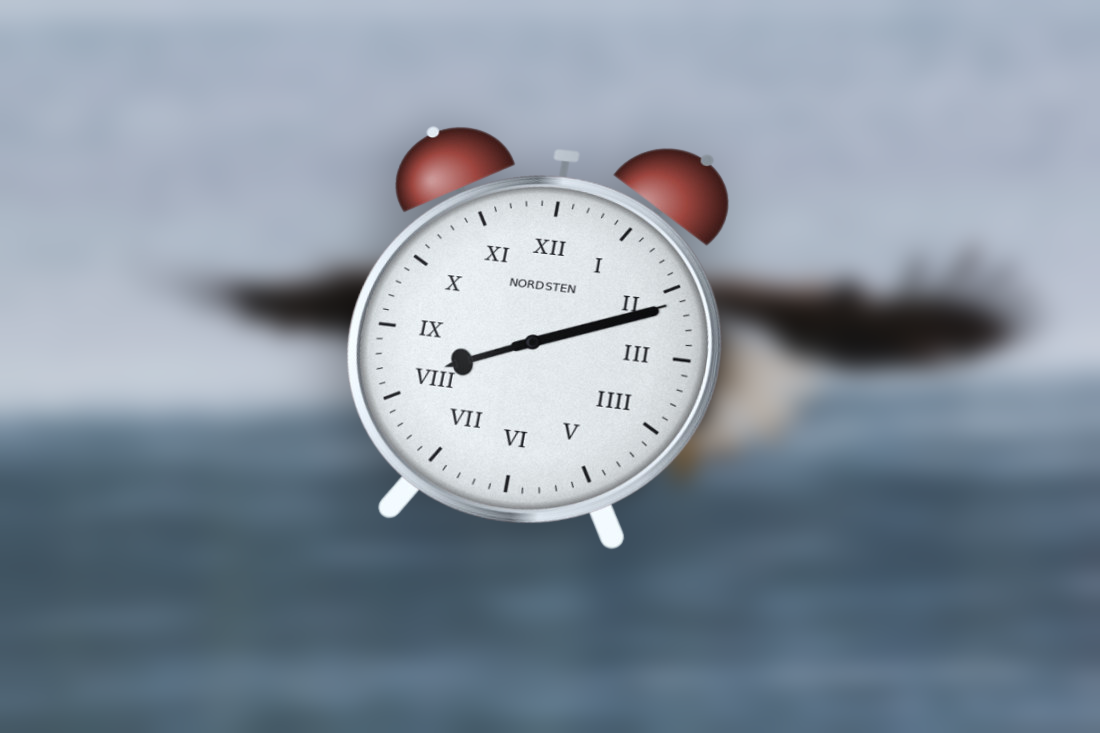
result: 8.11.11
